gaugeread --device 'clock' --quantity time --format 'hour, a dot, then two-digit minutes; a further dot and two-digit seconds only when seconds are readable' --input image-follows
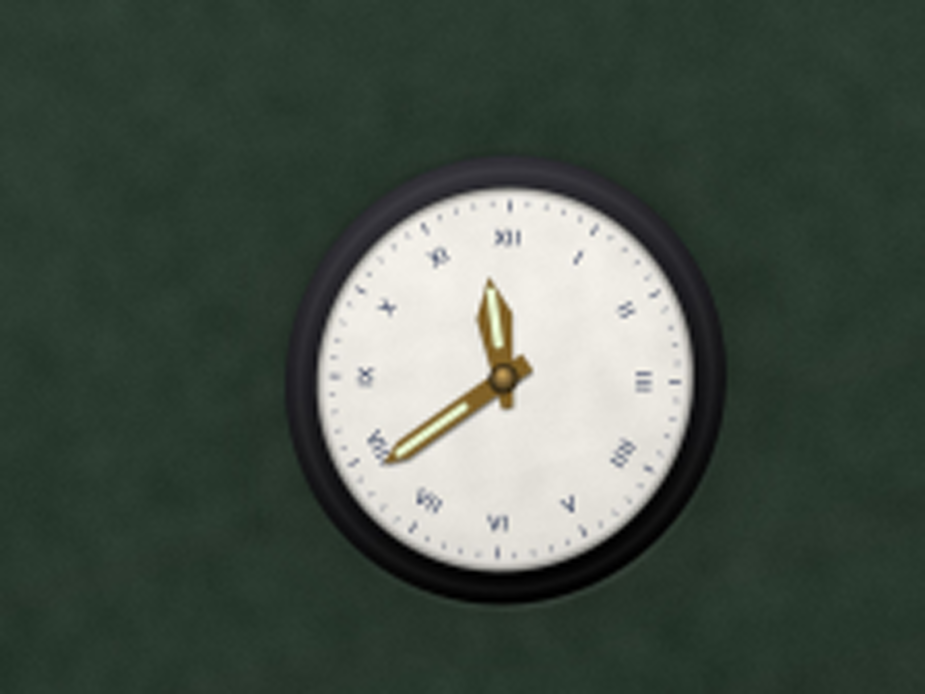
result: 11.39
